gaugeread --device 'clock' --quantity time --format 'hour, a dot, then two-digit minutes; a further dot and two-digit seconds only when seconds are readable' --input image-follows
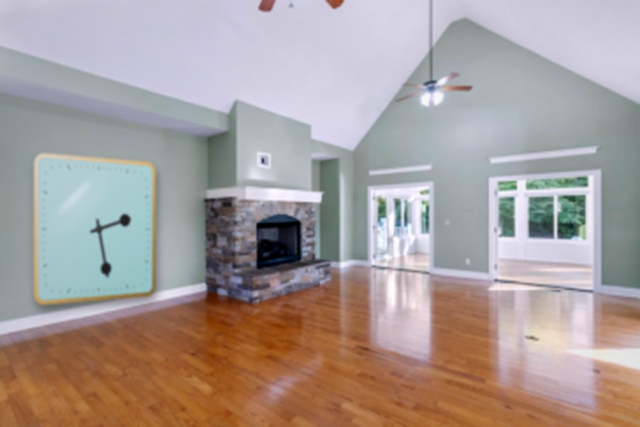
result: 2.28
